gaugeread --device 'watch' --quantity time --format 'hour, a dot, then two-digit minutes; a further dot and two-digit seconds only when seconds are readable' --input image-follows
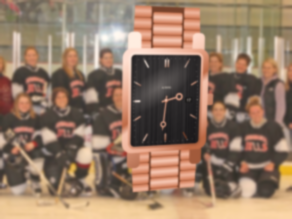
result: 2.31
